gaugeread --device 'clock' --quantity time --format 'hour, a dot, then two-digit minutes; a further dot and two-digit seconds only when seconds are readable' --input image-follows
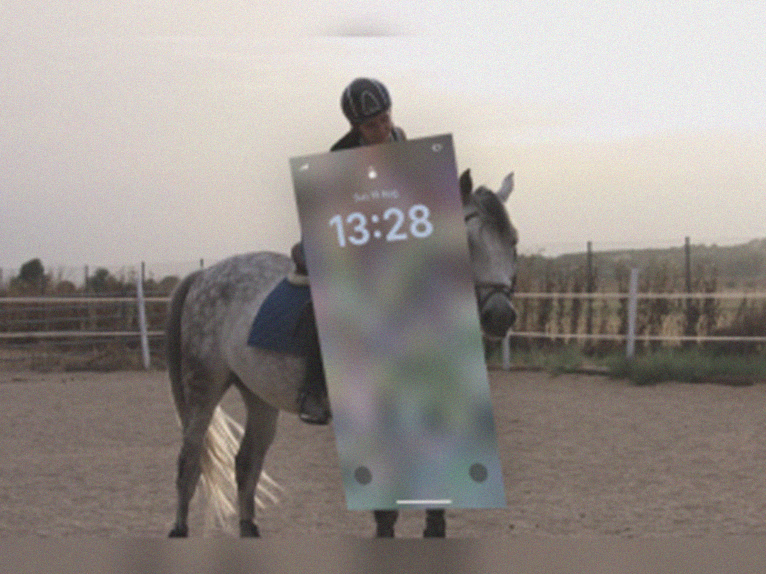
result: 13.28
